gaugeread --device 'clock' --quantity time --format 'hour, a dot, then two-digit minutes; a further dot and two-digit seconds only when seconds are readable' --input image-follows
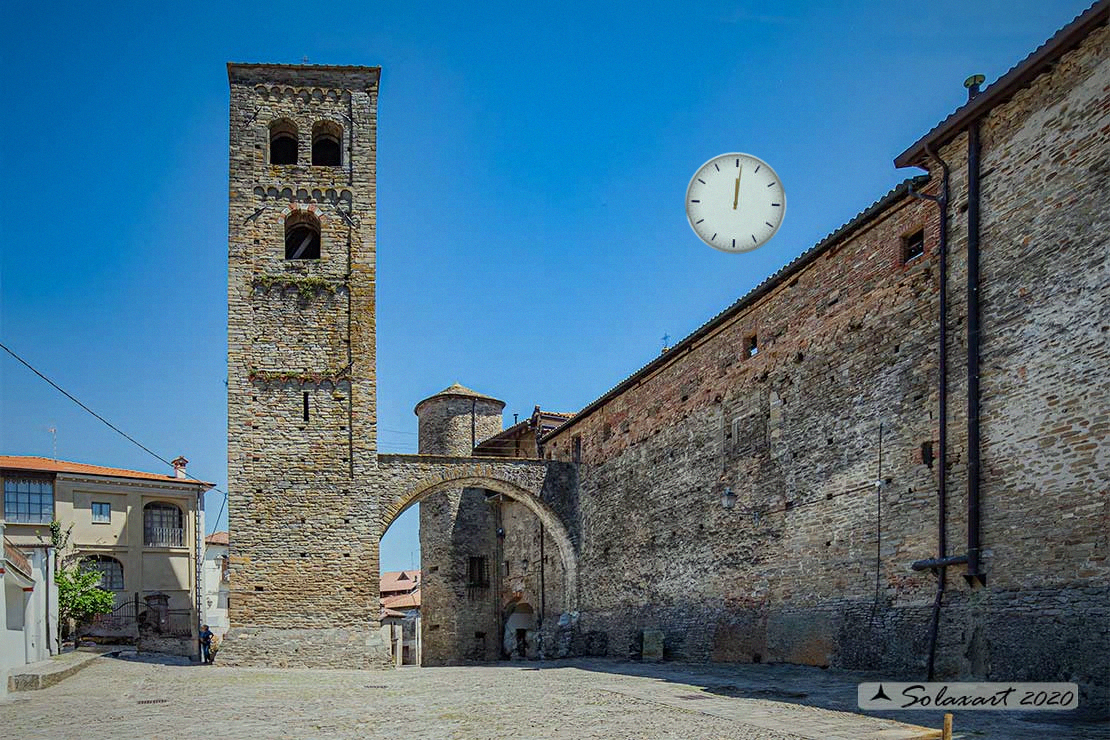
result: 12.01
